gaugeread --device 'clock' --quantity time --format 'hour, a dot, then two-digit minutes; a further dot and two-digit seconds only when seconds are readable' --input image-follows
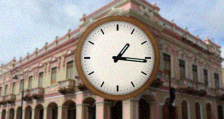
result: 1.16
